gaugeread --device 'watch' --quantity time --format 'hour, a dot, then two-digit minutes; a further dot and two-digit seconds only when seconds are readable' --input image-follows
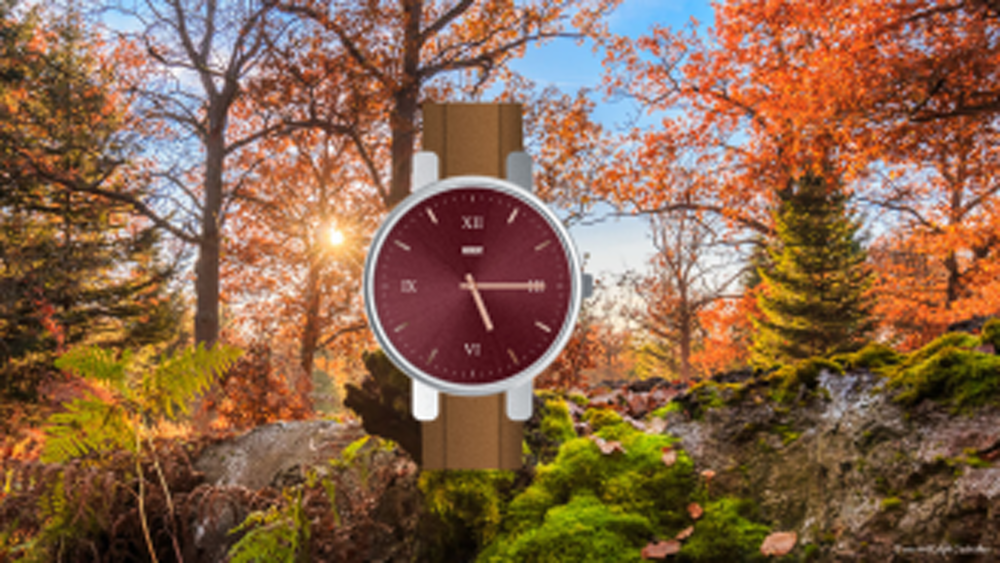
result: 5.15
